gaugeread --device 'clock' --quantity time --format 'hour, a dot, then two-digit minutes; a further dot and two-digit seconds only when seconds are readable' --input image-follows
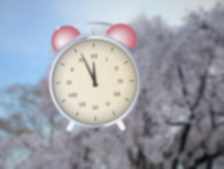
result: 11.56
